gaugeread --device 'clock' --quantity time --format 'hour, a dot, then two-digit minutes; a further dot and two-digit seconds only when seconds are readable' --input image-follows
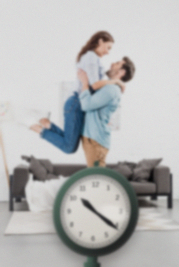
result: 10.21
